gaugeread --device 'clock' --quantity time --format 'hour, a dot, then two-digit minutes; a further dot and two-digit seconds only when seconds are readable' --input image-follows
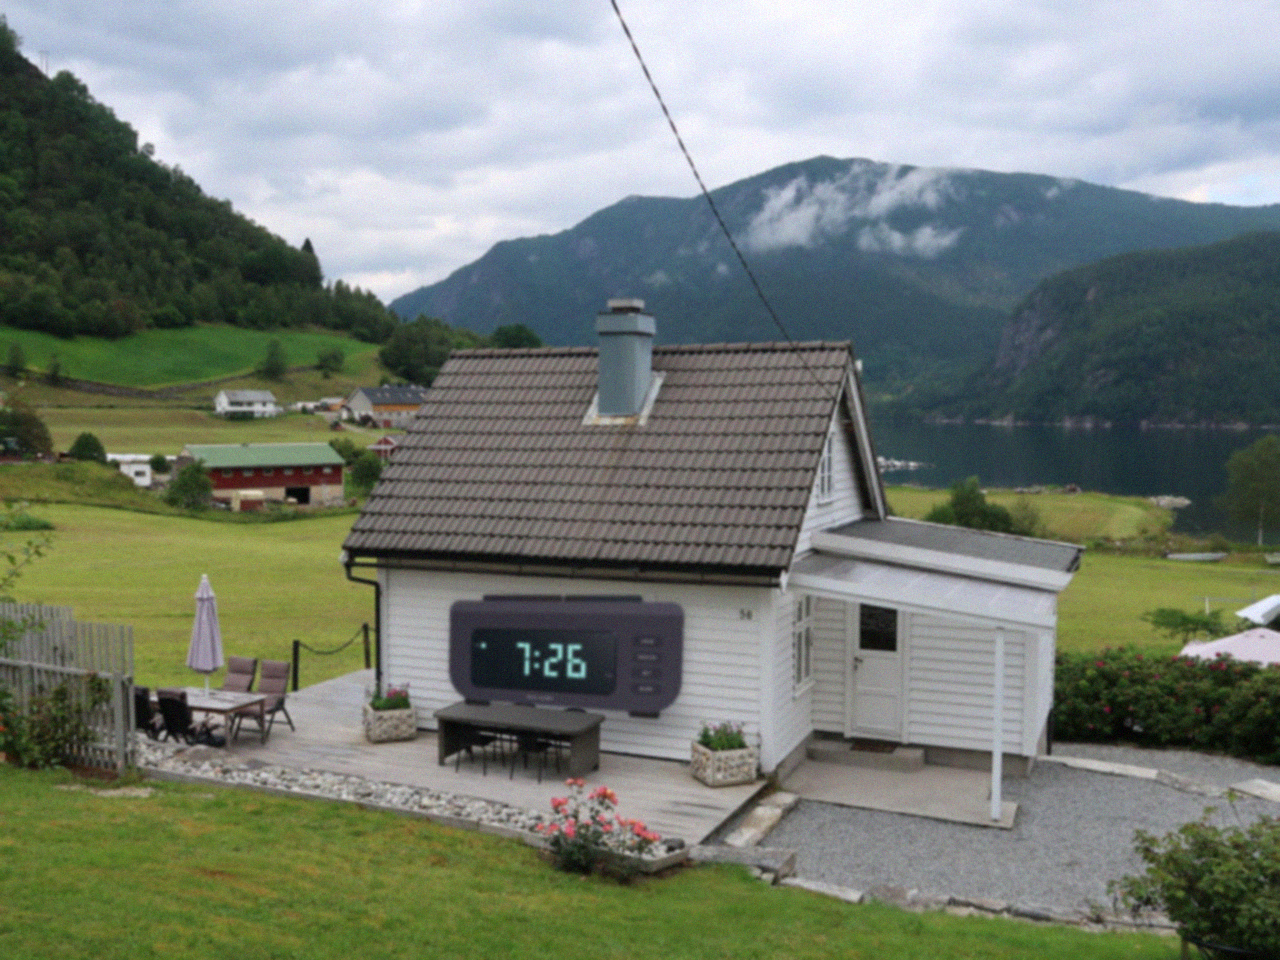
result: 7.26
